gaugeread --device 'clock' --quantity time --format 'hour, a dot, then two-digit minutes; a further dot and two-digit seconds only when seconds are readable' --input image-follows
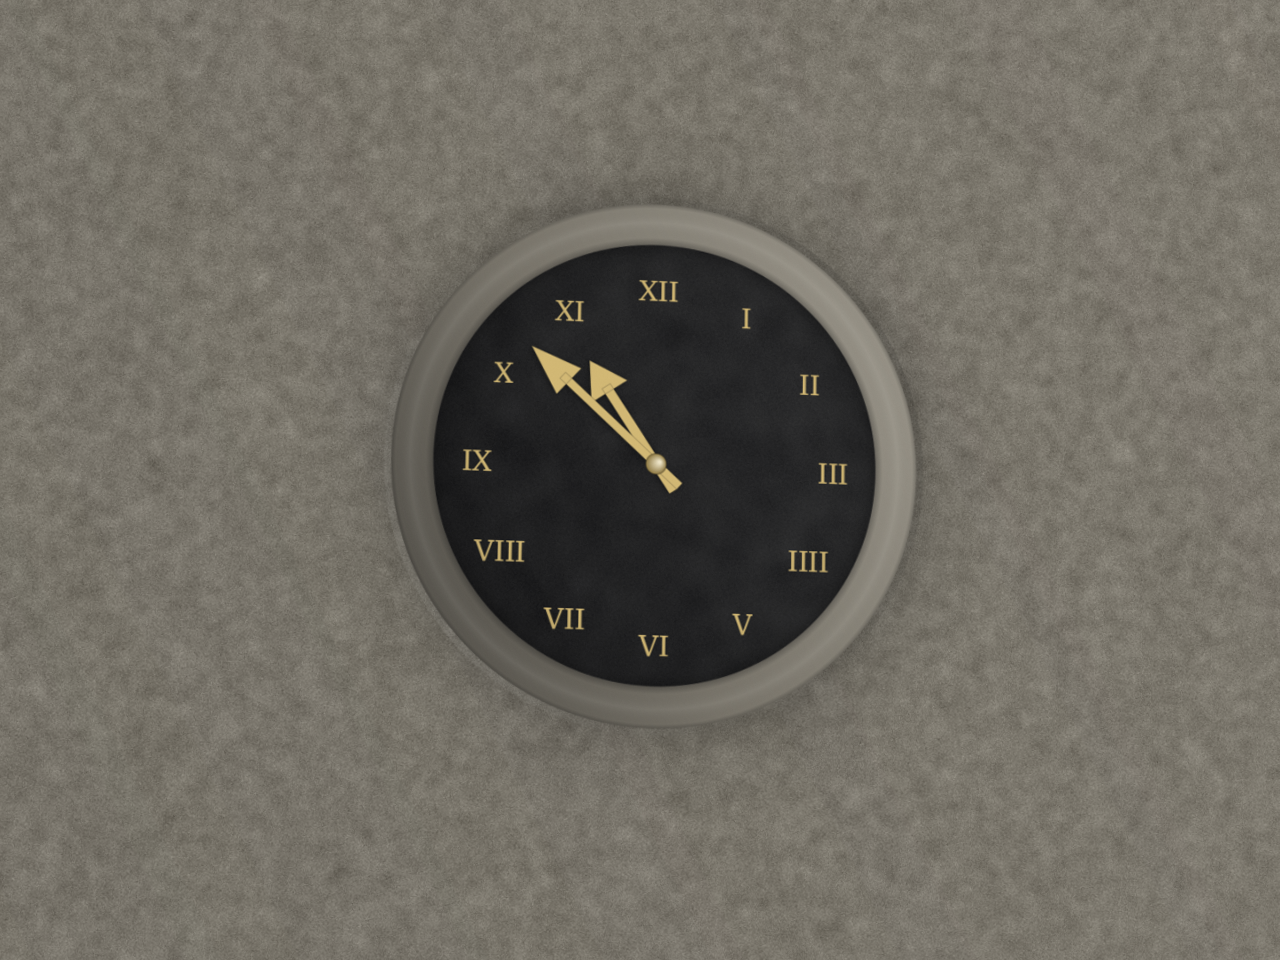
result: 10.52
